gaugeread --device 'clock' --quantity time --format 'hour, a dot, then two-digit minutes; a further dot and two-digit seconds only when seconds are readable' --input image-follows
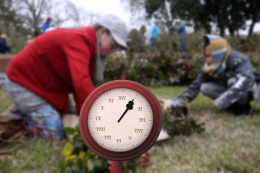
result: 1.05
